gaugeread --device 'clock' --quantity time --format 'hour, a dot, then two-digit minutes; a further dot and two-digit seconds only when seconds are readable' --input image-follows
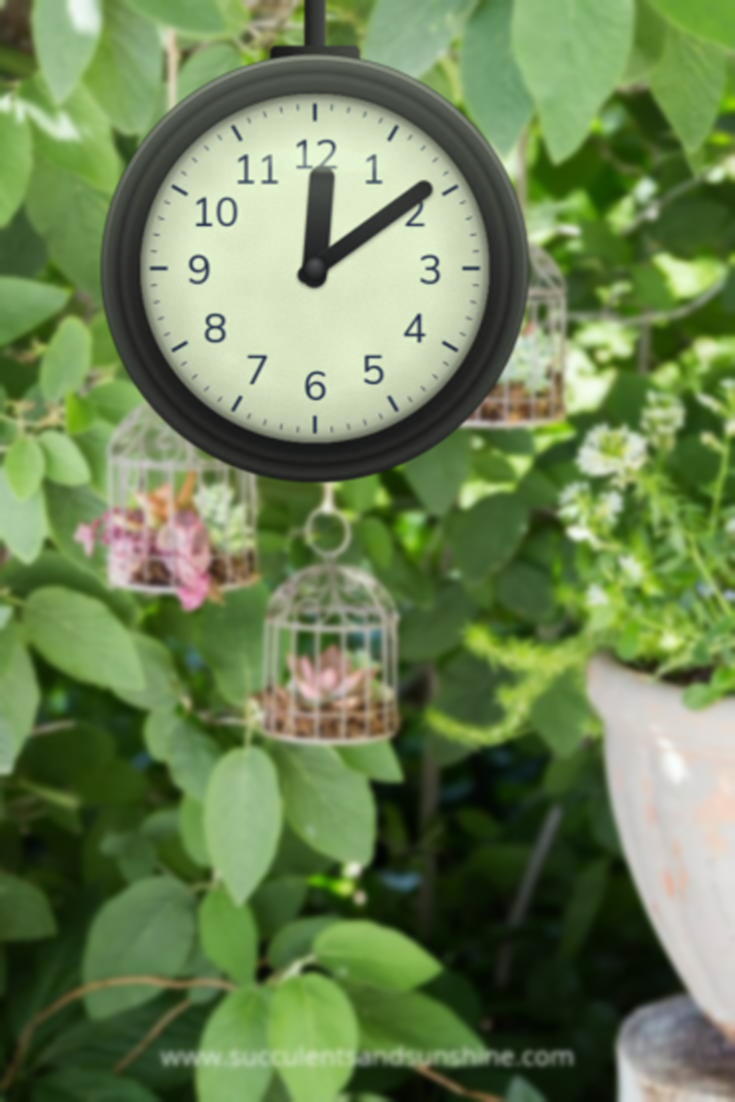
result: 12.09
